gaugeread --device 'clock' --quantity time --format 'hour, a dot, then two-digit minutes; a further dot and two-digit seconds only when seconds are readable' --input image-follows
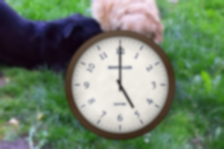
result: 5.00
